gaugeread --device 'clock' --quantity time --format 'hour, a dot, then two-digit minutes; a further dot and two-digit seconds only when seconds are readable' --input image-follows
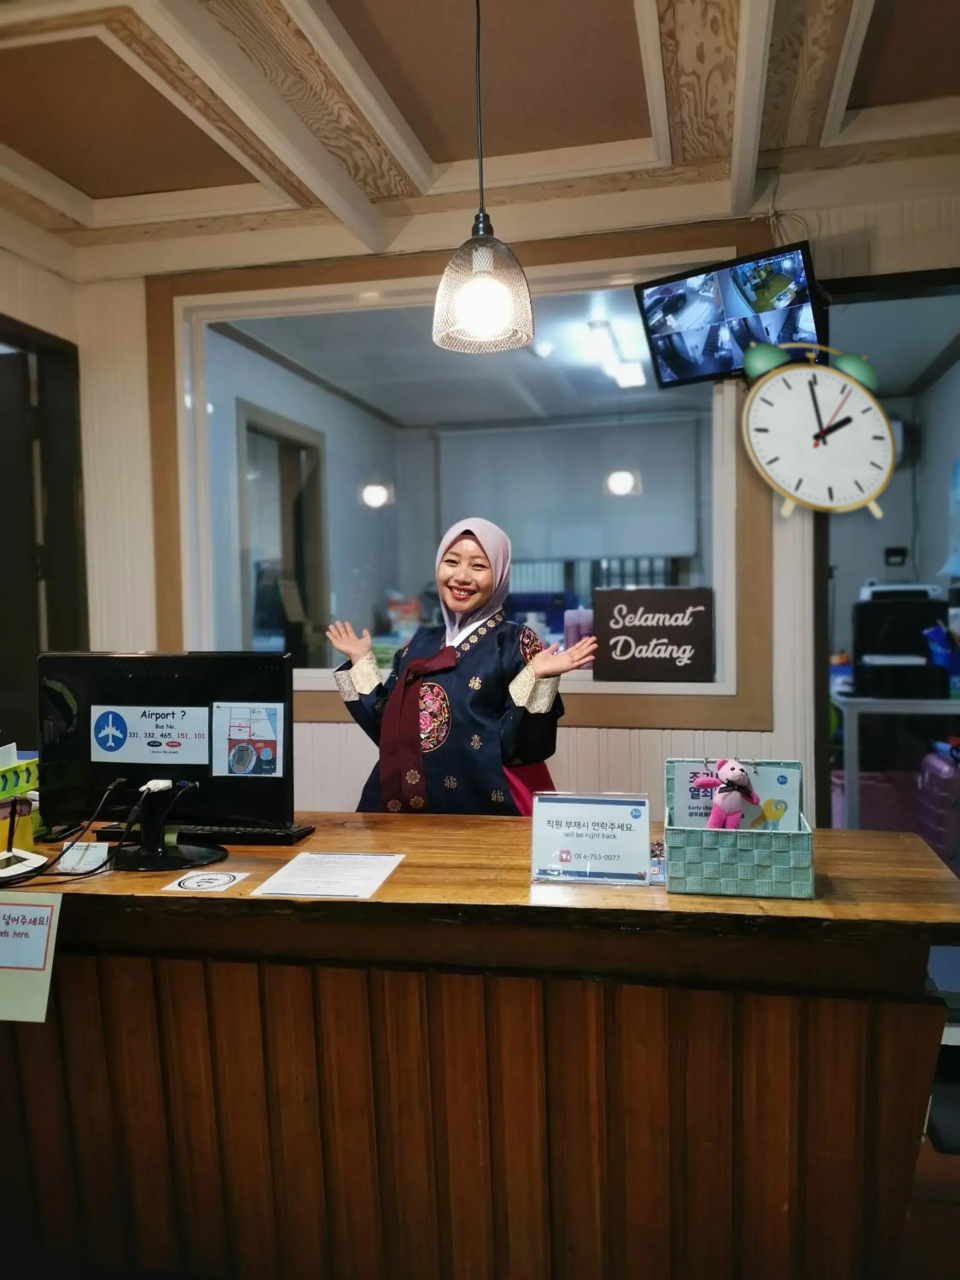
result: 1.59.06
